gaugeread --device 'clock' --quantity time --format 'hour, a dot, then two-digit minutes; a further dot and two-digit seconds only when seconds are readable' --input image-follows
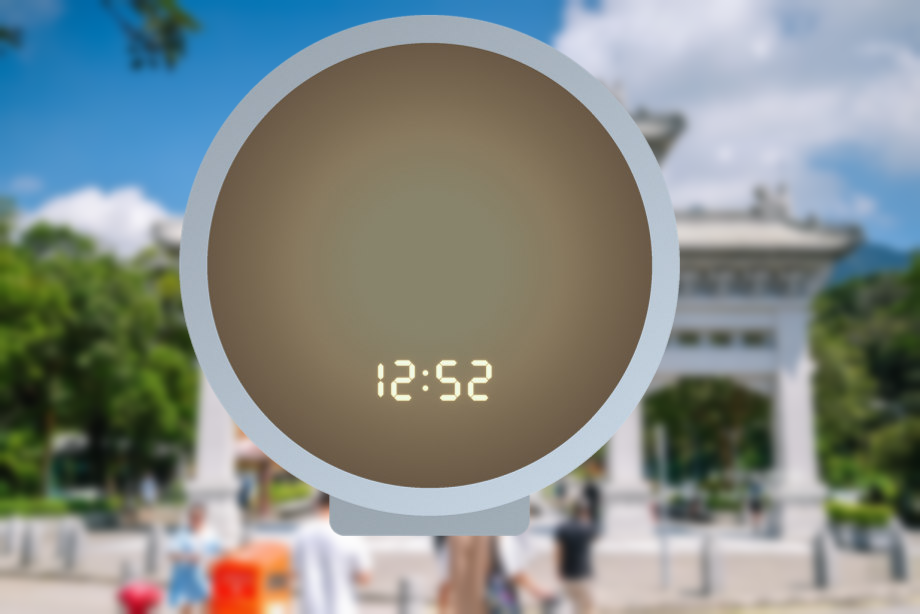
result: 12.52
